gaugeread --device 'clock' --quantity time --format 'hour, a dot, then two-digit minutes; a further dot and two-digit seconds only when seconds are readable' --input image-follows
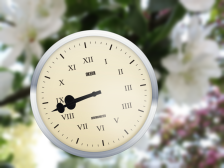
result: 8.43
